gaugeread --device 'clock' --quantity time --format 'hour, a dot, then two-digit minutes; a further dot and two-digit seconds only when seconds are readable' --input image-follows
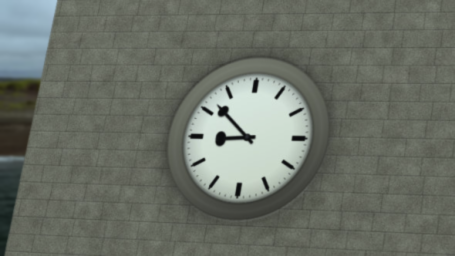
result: 8.52
